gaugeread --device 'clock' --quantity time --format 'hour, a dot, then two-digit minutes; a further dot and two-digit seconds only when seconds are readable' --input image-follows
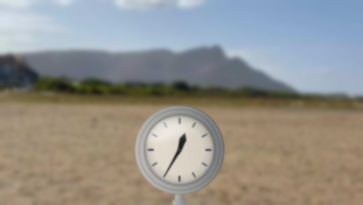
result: 12.35
